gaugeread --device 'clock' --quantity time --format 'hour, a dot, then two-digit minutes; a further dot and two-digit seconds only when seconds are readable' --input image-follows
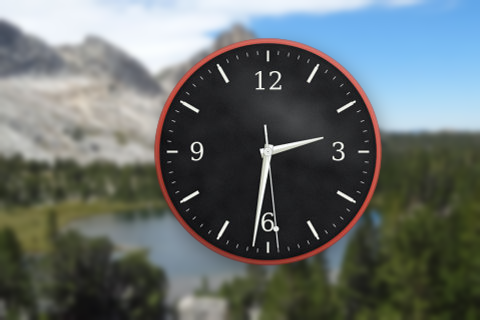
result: 2.31.29
